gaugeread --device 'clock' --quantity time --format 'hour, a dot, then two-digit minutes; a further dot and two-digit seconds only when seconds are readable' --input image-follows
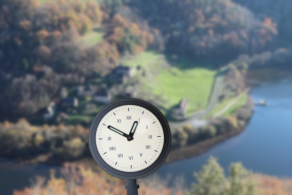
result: 12.50
